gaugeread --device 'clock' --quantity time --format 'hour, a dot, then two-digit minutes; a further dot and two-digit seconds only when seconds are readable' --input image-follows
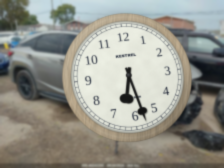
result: 6.28
